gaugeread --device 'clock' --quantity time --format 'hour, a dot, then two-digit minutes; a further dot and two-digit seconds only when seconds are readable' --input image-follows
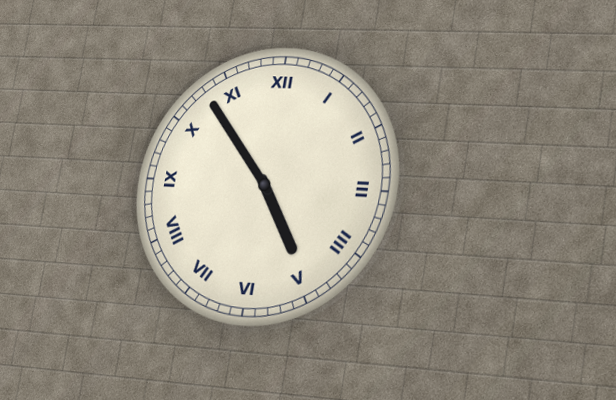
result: 4.53
